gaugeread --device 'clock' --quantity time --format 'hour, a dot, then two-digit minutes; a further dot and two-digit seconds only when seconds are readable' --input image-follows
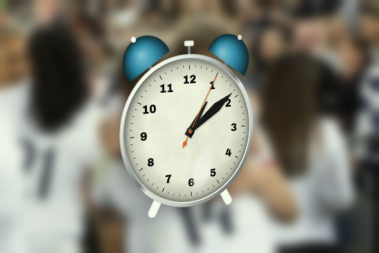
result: 1.09.05
